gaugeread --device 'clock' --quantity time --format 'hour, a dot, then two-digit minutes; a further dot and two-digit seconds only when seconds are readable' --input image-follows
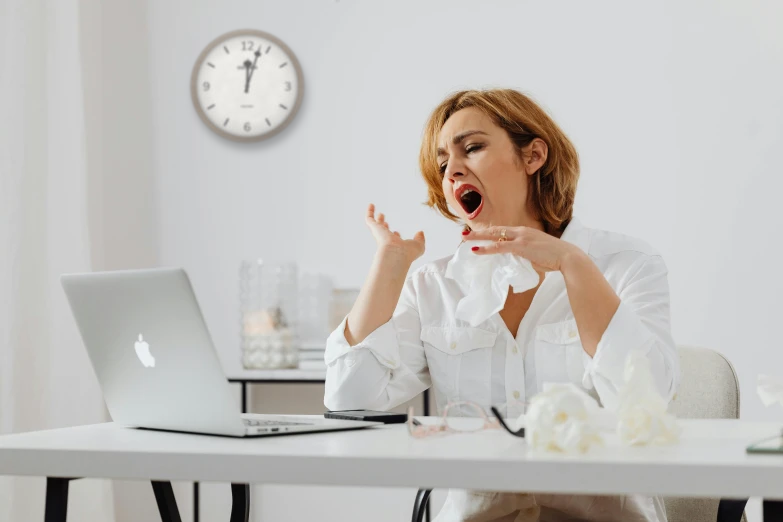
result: 12.03
